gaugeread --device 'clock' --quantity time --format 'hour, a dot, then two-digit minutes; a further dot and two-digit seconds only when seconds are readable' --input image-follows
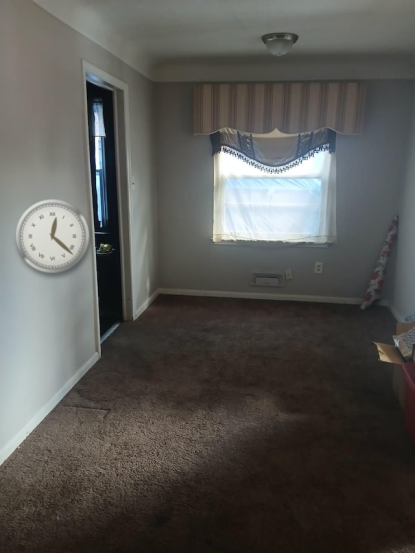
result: 12.22
